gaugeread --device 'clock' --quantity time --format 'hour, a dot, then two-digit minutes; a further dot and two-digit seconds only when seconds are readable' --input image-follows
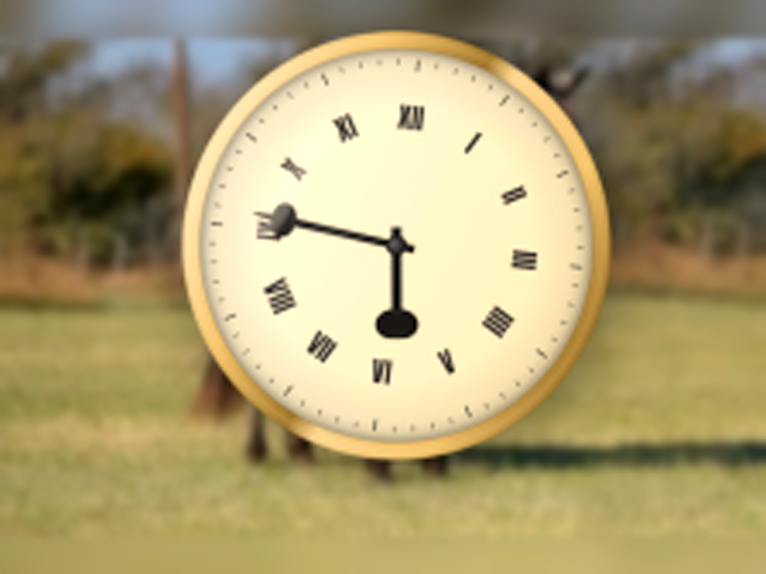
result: 5.46
